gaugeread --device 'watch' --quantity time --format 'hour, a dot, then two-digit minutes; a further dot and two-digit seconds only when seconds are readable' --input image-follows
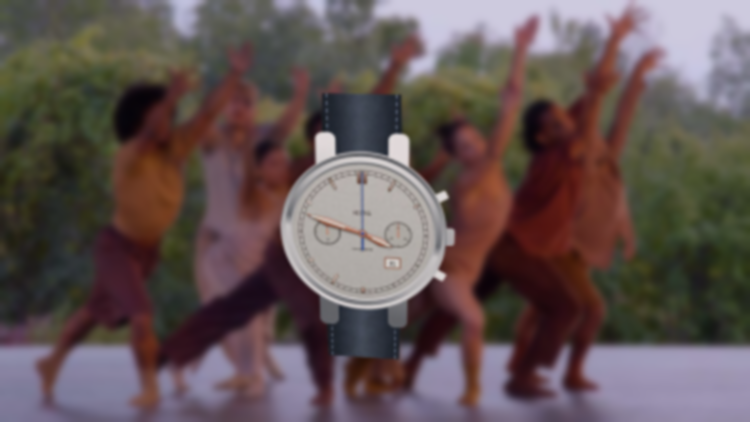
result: 3.48
